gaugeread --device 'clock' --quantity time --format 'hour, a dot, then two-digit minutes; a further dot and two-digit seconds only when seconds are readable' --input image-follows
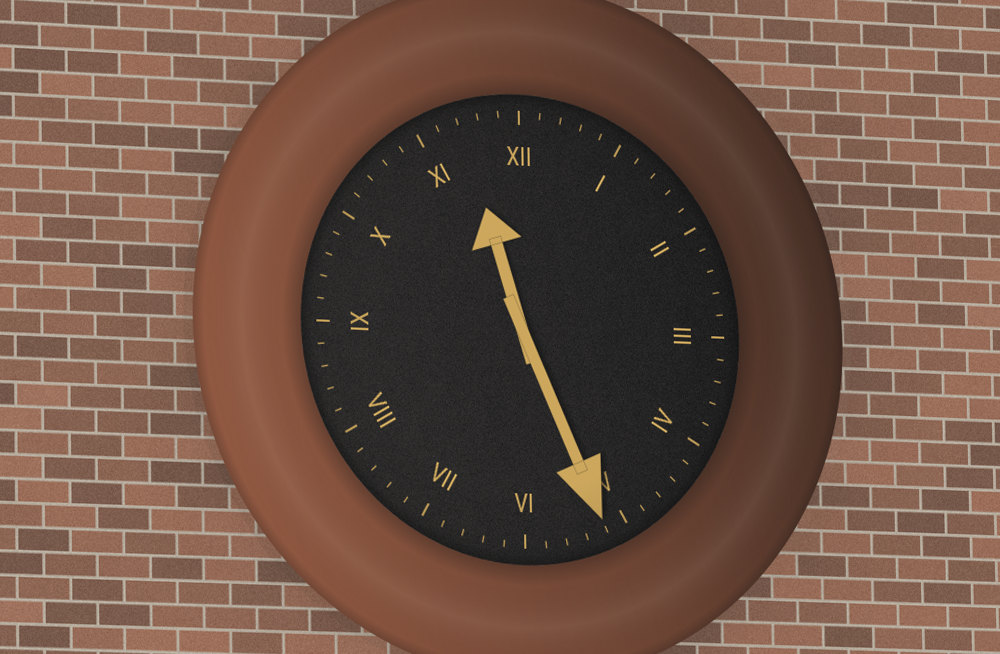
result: 11.26
